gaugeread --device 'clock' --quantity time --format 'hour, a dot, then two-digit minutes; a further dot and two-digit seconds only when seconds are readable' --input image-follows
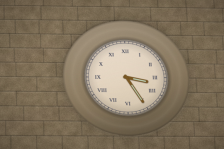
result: 3.25
